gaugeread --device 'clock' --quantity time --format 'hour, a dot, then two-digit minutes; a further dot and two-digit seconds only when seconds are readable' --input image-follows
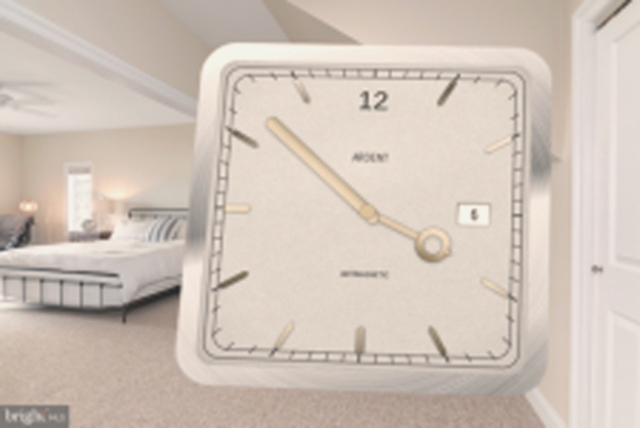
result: 3.52
